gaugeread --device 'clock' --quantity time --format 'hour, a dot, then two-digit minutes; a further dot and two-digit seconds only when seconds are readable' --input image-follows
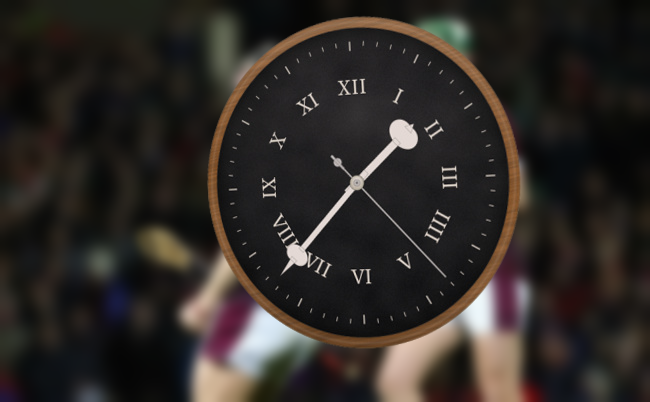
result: 1.37.23
